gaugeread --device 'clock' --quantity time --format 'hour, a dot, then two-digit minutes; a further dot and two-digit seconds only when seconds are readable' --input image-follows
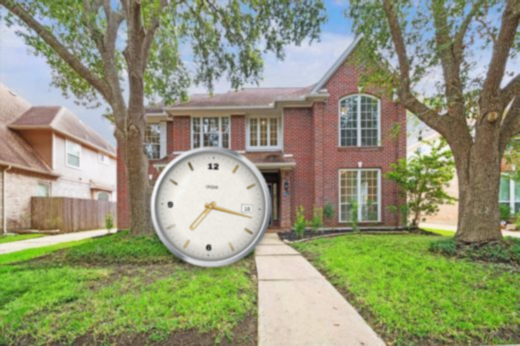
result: 7.17
